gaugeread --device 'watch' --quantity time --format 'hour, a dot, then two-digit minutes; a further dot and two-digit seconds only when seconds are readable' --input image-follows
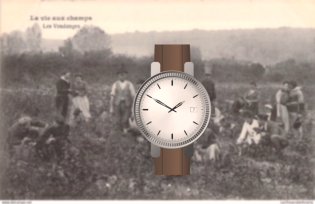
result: 1.50
